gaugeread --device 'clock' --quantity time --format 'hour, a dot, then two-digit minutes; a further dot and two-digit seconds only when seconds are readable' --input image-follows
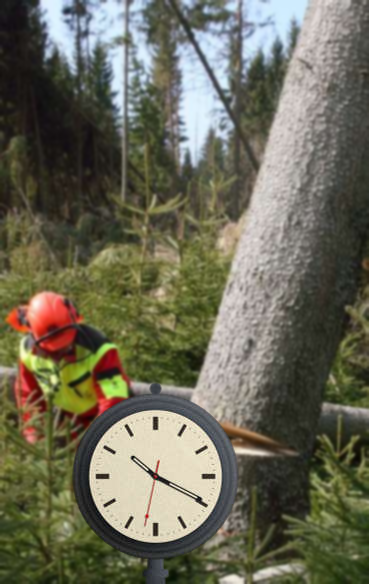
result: 10.19.32
